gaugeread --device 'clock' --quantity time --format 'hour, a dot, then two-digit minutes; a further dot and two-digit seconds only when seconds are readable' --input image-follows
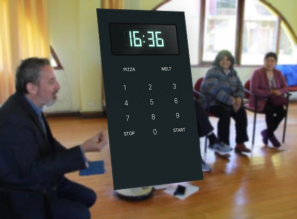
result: 16.36
